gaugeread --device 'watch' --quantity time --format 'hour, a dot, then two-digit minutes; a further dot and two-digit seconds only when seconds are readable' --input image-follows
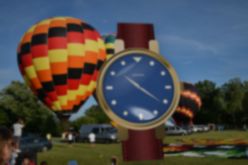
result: 10.21
